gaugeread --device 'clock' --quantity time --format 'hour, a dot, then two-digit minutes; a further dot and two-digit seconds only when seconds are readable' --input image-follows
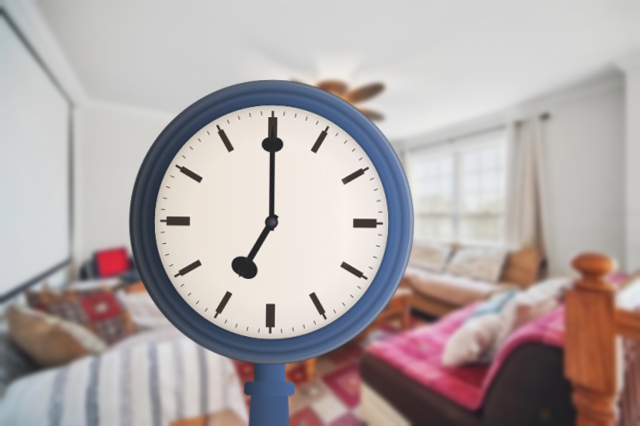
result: 7.00
